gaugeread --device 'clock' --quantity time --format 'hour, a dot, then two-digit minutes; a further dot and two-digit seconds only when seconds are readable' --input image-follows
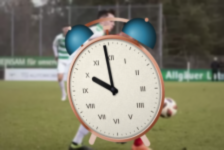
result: 9.59
